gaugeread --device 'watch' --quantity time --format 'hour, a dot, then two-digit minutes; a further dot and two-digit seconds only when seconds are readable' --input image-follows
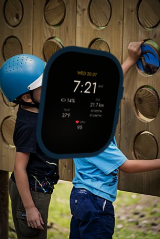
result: 7.21
